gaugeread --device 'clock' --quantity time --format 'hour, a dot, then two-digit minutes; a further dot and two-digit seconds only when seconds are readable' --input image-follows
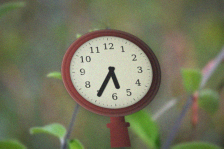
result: 5.35
